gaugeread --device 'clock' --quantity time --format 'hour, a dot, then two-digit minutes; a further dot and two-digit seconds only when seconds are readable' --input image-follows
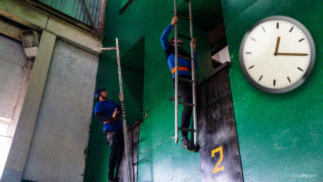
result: 12.15
